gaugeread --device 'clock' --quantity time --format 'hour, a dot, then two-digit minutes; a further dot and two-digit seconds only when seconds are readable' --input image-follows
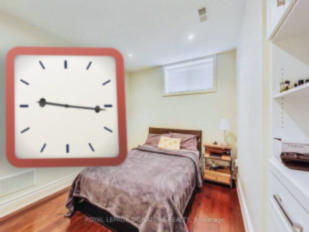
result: 9.16
